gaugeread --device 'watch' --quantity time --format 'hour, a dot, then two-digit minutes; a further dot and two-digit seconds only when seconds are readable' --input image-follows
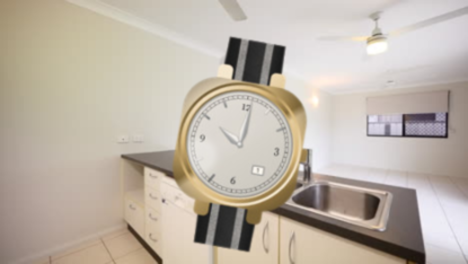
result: 10.01
